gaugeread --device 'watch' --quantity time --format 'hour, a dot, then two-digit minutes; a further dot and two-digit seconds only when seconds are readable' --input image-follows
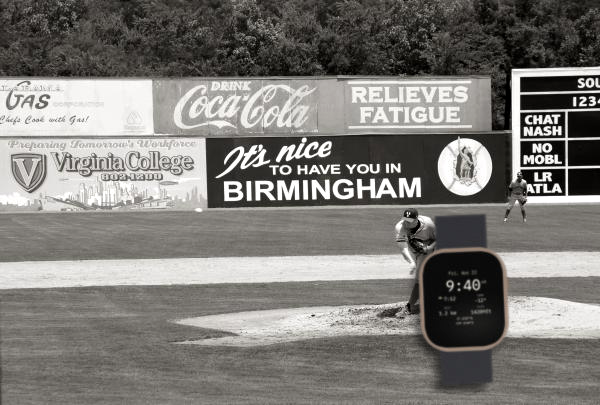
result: 9.40
